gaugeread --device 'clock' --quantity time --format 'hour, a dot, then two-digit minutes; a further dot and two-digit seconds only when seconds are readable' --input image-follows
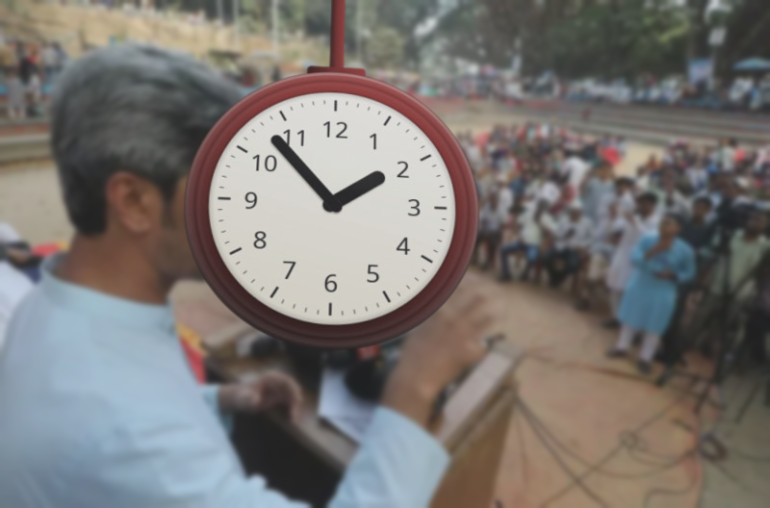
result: 1.53
